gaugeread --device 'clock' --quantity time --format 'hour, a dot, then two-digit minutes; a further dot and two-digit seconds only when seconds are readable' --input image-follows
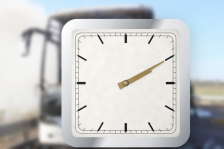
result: 2.10
